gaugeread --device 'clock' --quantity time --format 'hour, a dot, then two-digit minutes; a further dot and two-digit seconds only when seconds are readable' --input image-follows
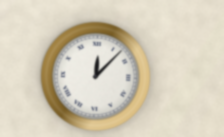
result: 12.07
